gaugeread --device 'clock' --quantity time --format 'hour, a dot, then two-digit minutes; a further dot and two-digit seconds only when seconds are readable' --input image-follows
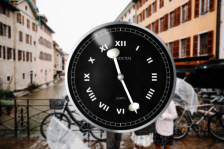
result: 11.26
